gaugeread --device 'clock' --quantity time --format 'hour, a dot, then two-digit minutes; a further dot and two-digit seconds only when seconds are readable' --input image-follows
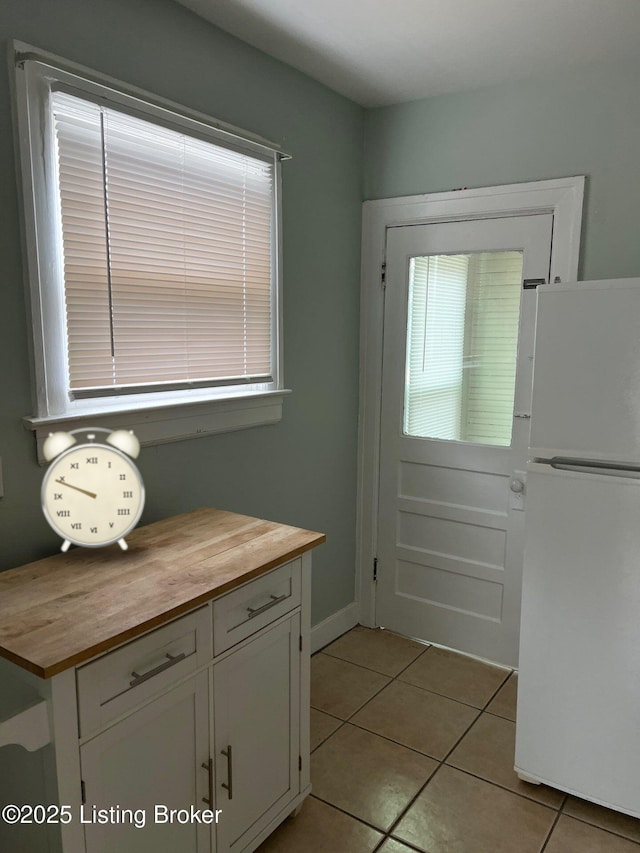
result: 9.49
